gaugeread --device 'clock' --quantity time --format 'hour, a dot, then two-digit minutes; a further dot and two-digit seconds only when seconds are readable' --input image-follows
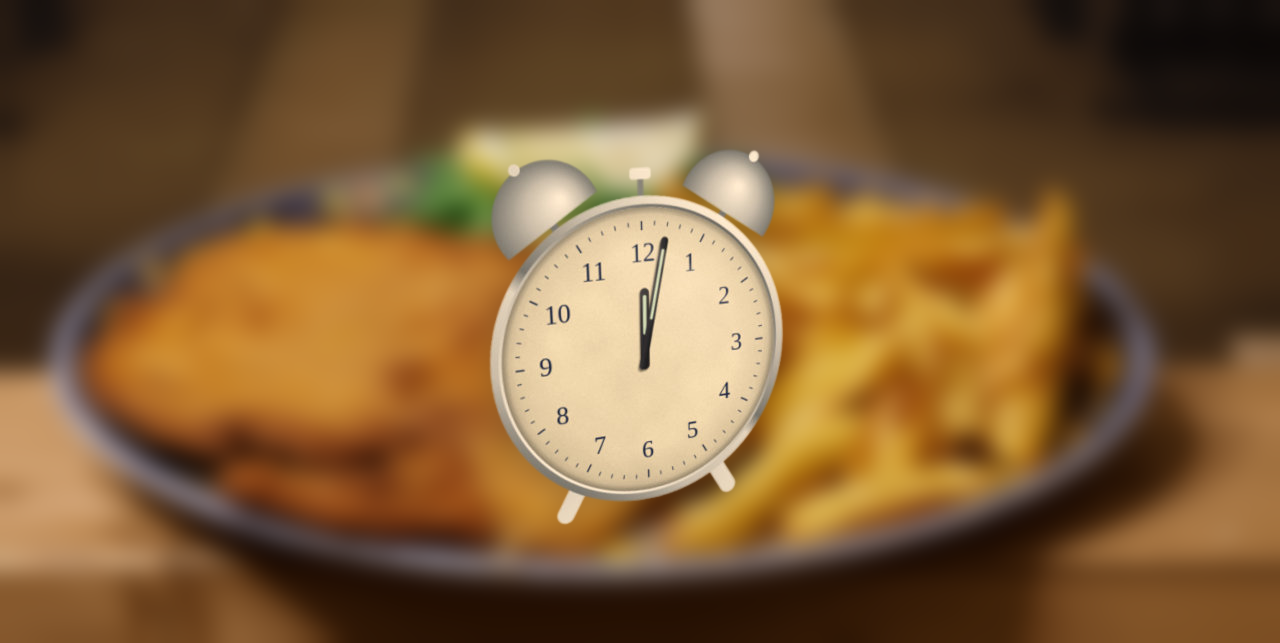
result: 12.02
